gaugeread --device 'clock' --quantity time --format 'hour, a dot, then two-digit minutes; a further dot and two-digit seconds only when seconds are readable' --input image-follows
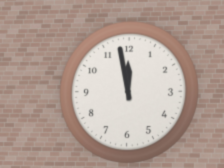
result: 11.58
